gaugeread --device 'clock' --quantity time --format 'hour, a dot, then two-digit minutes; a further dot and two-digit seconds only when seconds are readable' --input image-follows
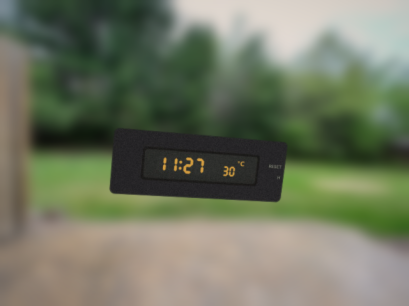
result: 11.27
